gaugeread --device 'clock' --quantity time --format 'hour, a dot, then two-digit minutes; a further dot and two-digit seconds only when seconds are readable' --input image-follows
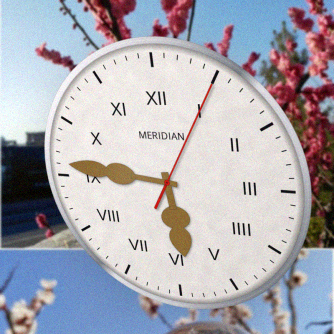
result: 5.46.05
